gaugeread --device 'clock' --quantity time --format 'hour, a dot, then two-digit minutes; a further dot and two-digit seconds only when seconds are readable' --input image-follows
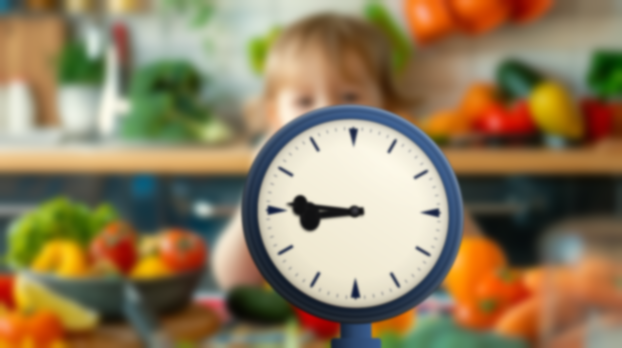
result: 8.46
